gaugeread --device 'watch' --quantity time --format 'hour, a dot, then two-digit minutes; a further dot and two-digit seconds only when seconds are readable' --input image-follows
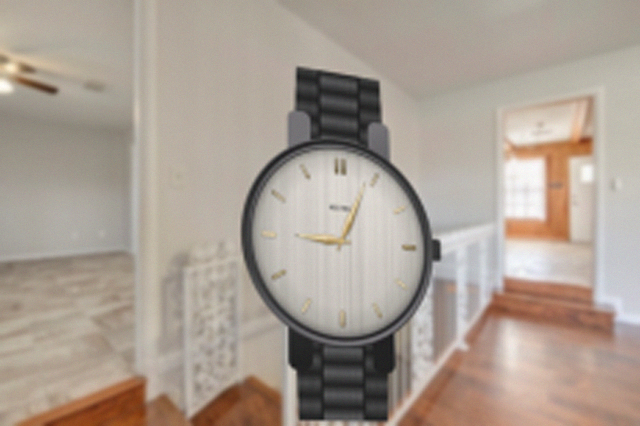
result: 9.04
